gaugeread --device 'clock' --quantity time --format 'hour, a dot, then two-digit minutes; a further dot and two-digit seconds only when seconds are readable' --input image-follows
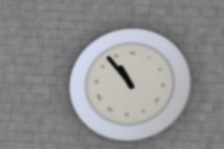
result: 10.53
